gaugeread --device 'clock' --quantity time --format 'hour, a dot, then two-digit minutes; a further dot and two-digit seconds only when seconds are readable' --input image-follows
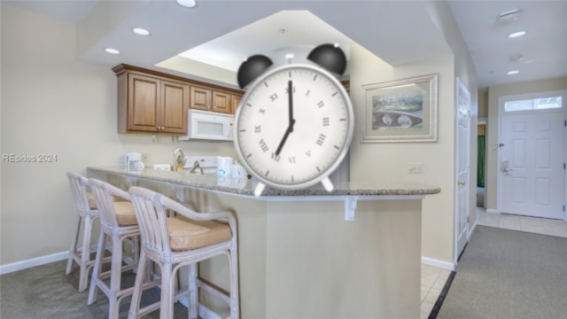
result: 7.00
